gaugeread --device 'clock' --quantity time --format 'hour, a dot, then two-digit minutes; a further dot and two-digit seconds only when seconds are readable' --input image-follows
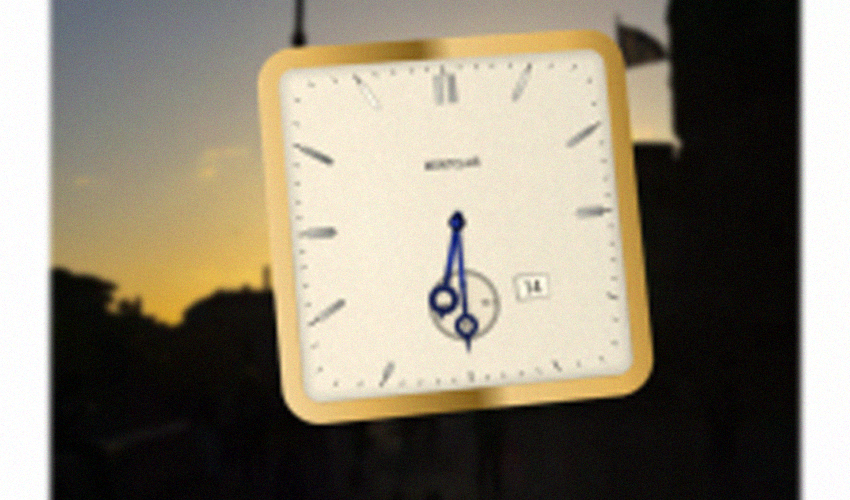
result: 6.30
